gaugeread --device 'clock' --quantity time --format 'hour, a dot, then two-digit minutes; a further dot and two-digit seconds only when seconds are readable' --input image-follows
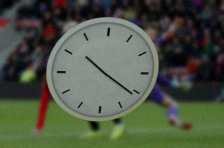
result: 10.21
